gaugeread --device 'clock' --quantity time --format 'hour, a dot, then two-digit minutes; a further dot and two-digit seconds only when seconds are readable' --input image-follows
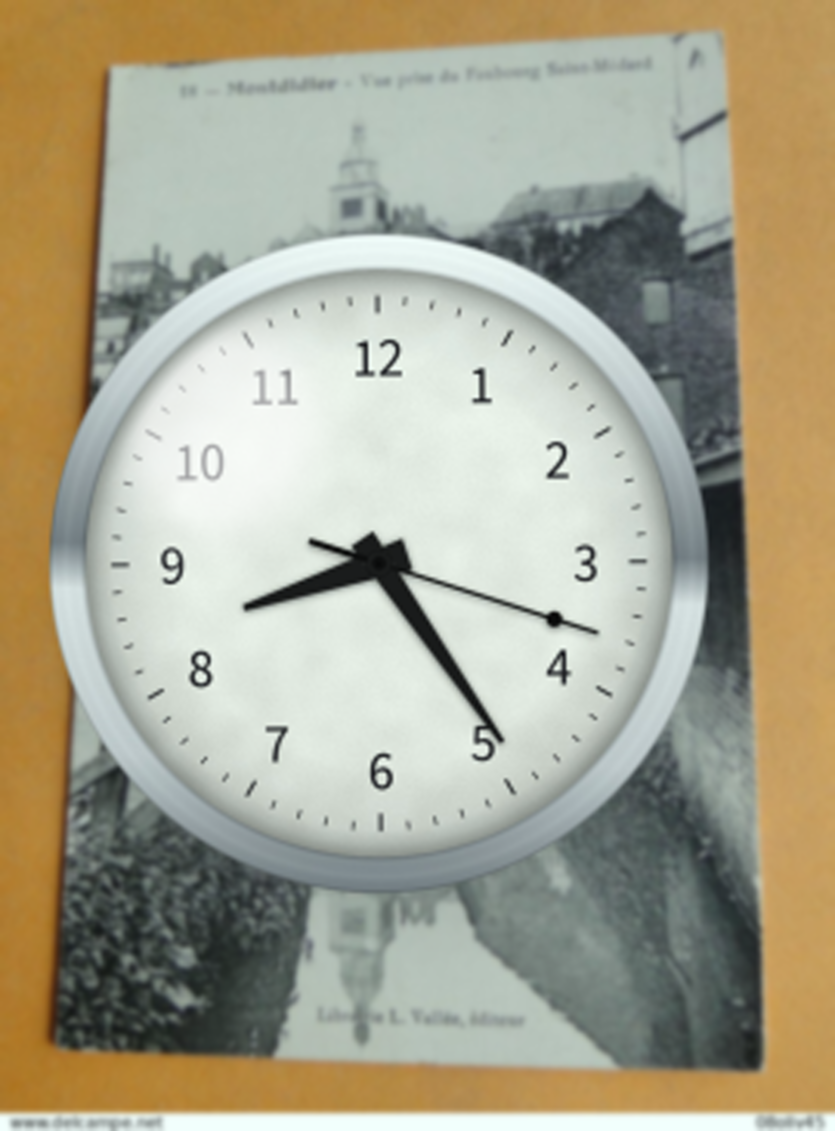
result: 8.24.18
